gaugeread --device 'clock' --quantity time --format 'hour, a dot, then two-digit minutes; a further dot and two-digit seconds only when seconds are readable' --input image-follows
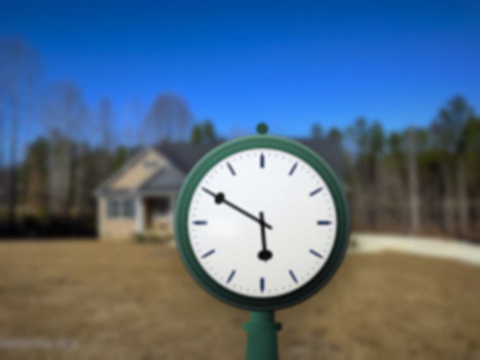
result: 5.50
